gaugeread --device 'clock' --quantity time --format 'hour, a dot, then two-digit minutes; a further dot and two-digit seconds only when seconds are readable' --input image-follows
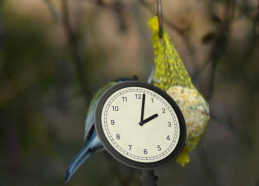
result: 2.02
